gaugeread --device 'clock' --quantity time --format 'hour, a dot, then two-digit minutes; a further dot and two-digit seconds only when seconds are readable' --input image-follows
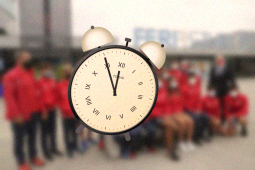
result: 11.55
